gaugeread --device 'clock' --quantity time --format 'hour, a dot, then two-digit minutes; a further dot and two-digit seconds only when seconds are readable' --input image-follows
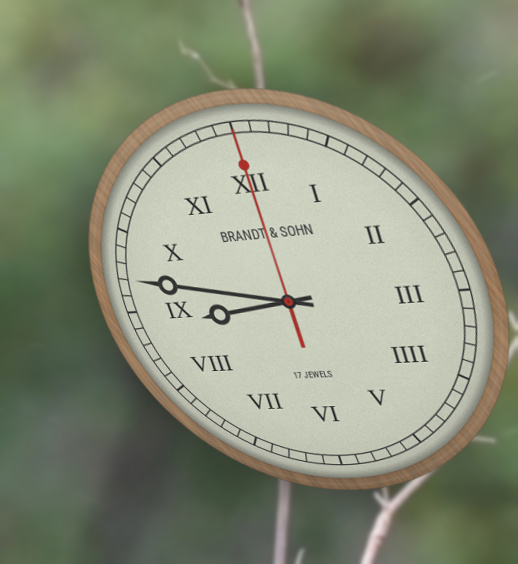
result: 8.47.00
